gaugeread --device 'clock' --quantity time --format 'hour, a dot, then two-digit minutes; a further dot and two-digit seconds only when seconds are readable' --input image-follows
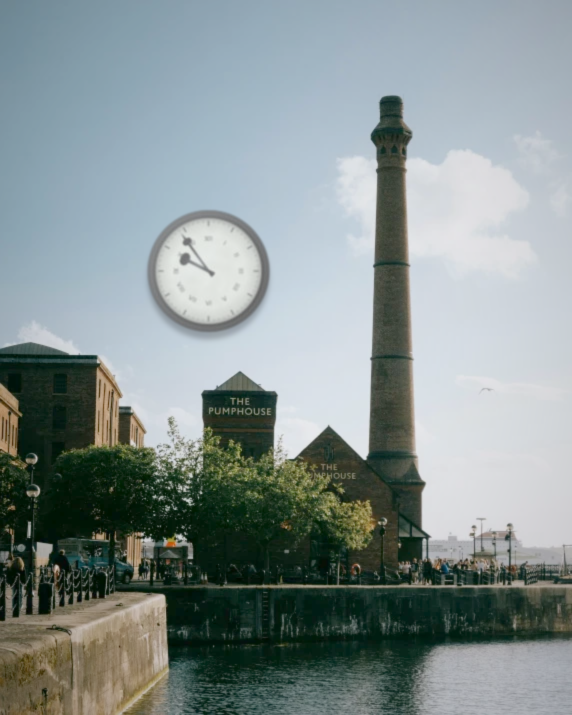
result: 9.54
